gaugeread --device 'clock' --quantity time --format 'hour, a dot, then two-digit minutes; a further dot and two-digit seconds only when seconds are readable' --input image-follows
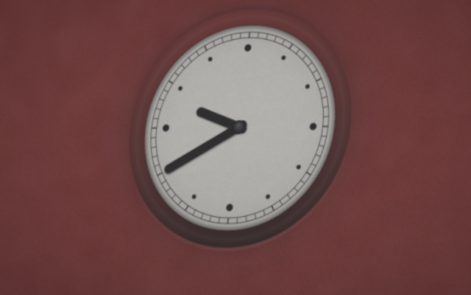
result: 9.40
